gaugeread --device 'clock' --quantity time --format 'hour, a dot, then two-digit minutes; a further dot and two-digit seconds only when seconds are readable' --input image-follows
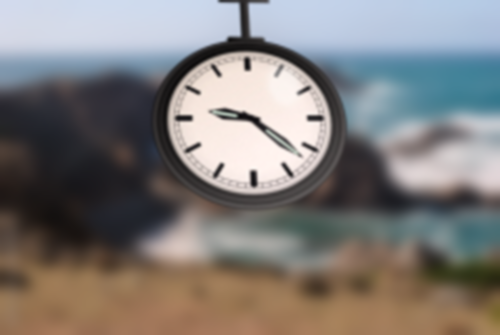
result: 9.22
